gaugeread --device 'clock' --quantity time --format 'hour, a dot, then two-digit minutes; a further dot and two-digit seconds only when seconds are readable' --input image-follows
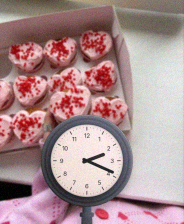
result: 2.19
